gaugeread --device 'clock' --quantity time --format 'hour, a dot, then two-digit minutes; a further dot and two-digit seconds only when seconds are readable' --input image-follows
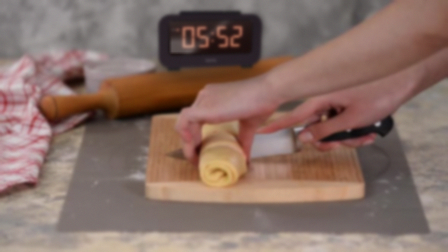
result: 5.52
